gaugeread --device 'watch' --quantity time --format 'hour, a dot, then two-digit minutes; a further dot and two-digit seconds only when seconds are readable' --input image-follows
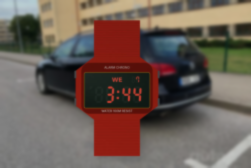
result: 3.44
